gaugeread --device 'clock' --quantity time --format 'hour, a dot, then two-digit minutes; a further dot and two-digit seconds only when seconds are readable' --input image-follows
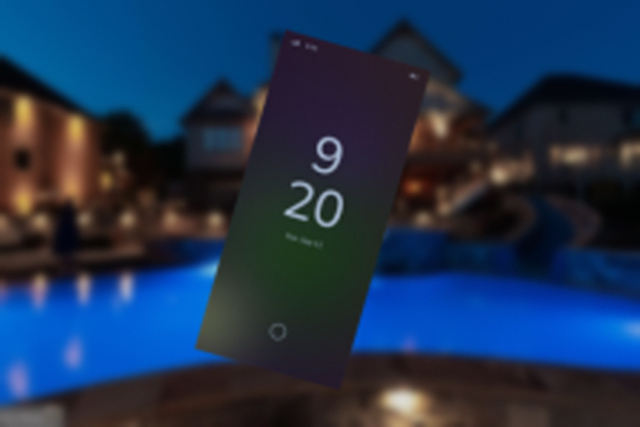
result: 9.20
